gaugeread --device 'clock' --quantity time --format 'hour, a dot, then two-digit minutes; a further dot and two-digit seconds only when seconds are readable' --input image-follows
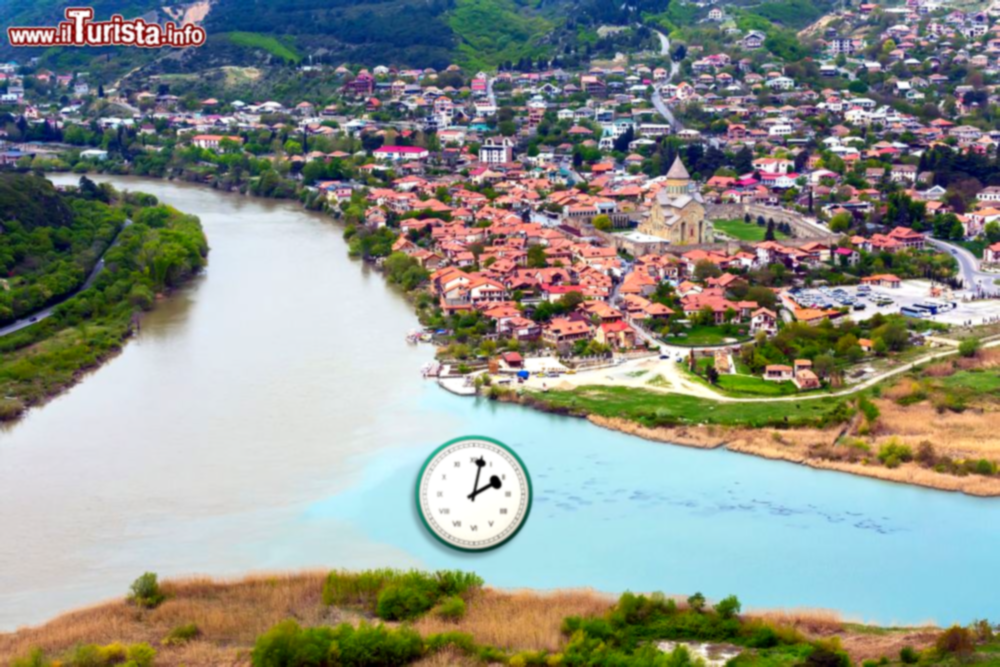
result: 2.02
